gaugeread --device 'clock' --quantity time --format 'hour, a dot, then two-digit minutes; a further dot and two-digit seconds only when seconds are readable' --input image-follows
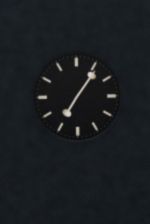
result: 7.06
